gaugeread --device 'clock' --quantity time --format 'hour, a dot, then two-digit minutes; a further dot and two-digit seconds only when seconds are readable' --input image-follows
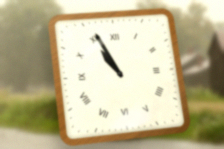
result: 10.56
